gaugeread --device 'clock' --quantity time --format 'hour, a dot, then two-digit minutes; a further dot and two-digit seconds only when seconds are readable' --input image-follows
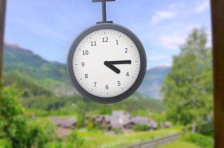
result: 4.15
